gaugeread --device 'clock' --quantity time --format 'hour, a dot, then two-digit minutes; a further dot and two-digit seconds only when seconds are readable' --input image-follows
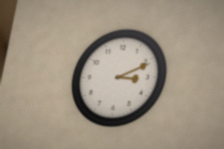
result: 3.11
